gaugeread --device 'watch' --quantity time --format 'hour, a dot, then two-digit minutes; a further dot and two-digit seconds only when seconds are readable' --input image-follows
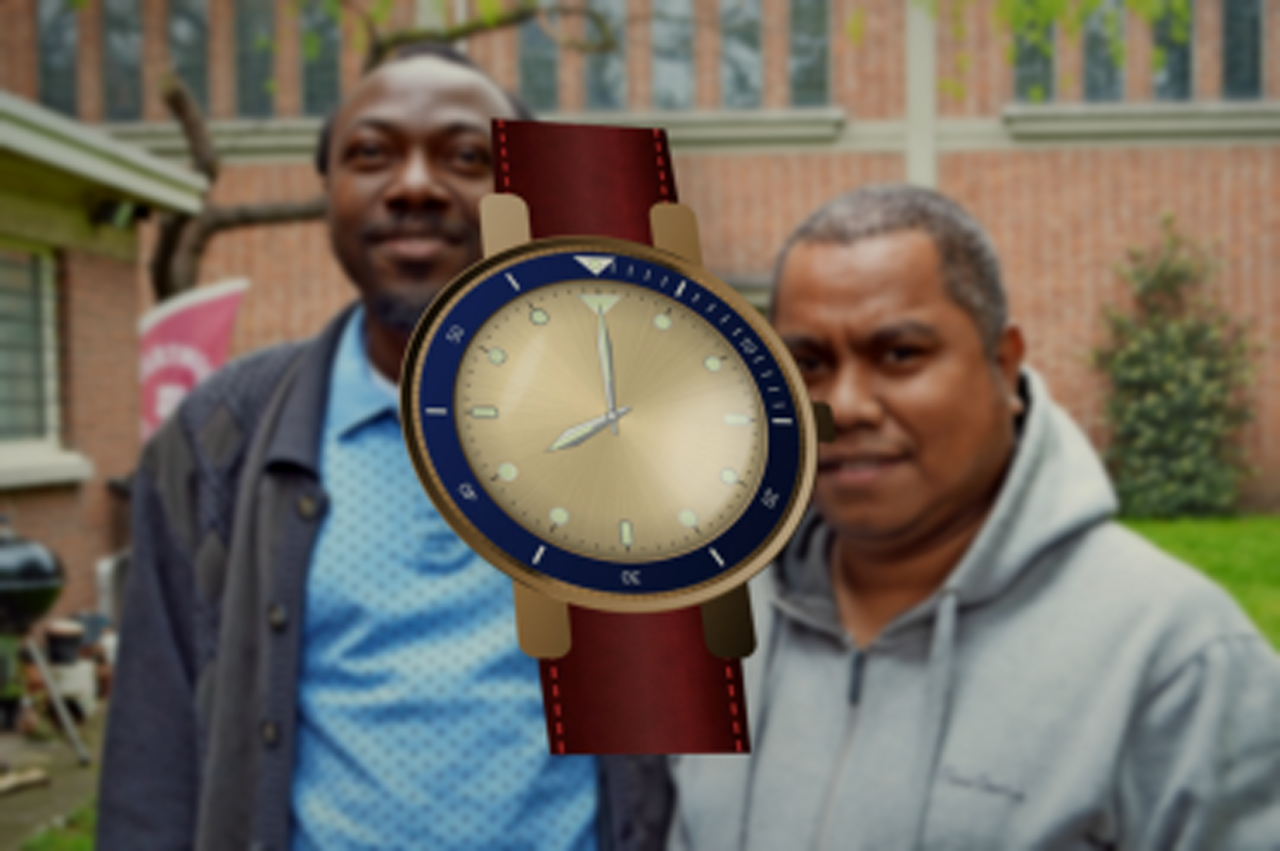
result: 8.00
